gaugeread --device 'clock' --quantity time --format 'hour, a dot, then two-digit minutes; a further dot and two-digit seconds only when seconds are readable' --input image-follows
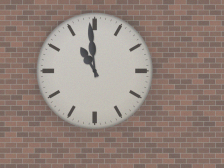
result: 10.59
